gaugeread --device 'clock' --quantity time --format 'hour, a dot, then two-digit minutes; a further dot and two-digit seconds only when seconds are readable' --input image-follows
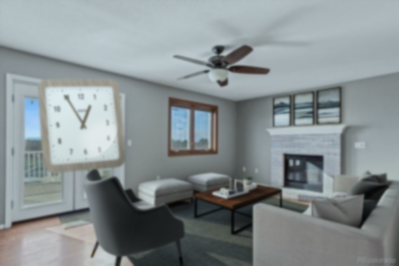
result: 12.55
